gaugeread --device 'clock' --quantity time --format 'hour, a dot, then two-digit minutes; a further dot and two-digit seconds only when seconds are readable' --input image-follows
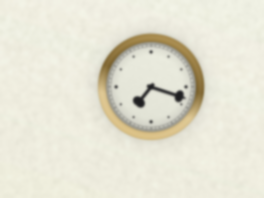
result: 7.18
